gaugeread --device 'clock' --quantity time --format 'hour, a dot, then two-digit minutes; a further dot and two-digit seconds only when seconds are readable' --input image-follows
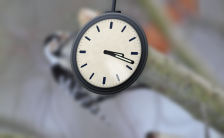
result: 3.18
